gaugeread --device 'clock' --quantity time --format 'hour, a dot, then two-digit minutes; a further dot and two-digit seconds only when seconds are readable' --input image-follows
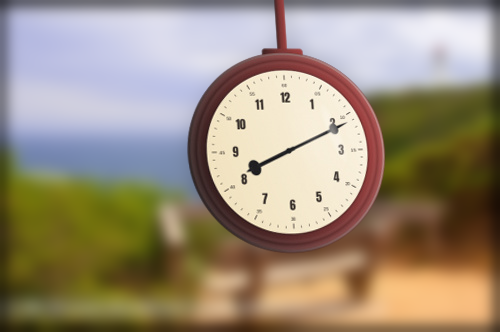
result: 8.11
